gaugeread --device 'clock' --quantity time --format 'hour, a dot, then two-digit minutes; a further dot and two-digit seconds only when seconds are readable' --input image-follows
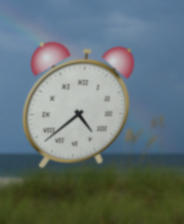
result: 4.38
